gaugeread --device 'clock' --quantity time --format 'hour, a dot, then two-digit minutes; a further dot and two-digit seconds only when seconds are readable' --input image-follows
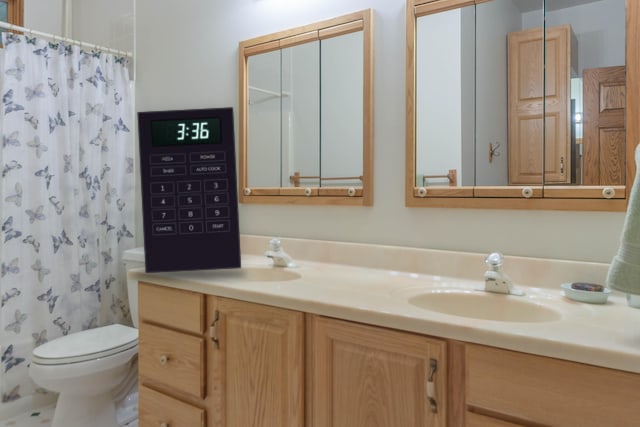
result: 3.36
